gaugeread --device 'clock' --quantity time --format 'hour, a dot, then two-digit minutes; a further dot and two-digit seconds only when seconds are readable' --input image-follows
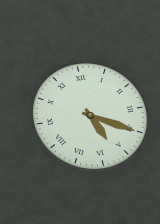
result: 5.20
